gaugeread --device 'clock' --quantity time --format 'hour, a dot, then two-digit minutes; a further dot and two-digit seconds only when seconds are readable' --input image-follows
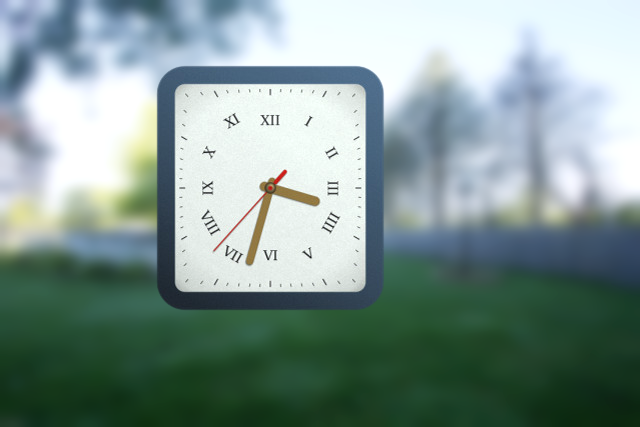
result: 3.32.37
